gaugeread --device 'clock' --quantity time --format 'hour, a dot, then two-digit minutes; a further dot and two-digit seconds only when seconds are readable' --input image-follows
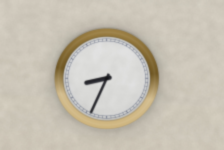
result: 8.34
